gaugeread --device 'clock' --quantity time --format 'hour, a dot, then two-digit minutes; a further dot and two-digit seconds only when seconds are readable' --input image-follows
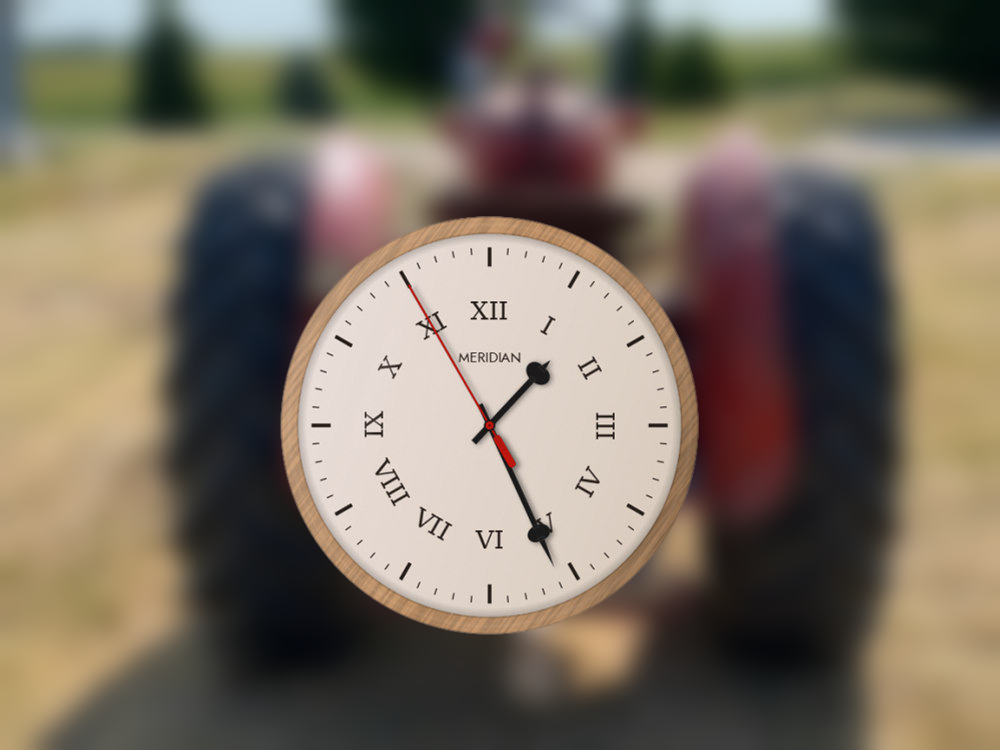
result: 1.25.55
